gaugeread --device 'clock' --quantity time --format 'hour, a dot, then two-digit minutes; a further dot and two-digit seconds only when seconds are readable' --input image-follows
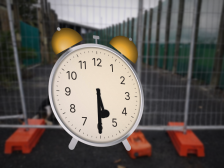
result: 5.30
